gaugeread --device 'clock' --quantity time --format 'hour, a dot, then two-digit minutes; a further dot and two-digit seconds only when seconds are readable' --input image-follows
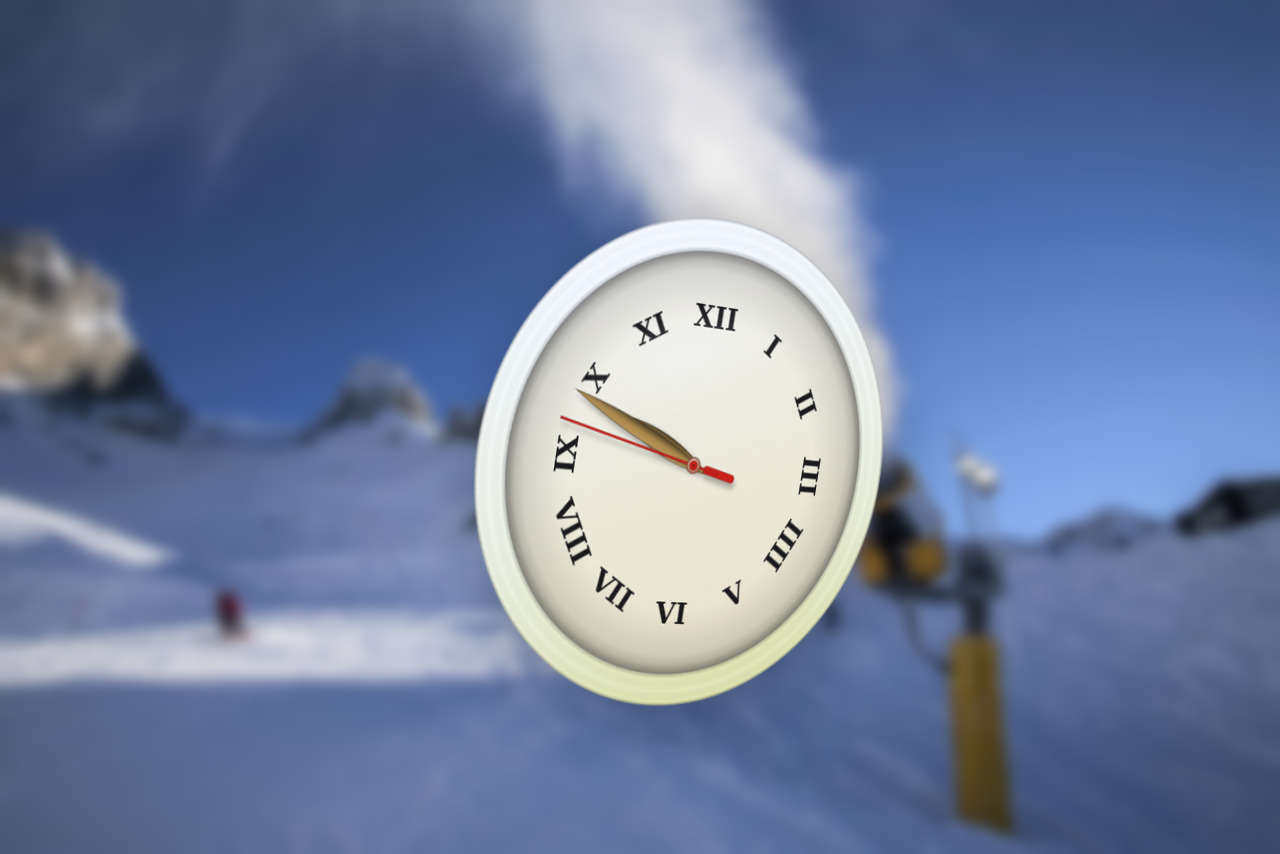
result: 9.48.47
